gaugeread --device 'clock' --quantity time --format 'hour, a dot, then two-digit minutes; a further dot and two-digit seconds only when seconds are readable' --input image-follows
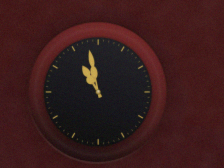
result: 10.58
